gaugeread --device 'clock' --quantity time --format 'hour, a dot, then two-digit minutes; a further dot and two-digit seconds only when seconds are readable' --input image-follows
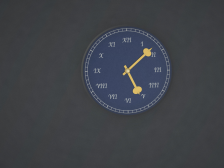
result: 5.08
